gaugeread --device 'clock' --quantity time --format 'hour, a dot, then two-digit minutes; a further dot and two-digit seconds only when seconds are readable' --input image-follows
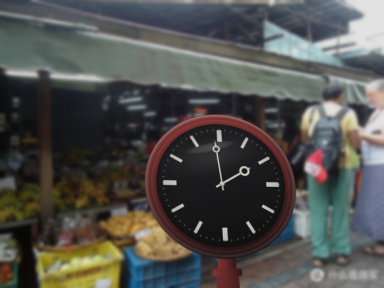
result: 1.59
